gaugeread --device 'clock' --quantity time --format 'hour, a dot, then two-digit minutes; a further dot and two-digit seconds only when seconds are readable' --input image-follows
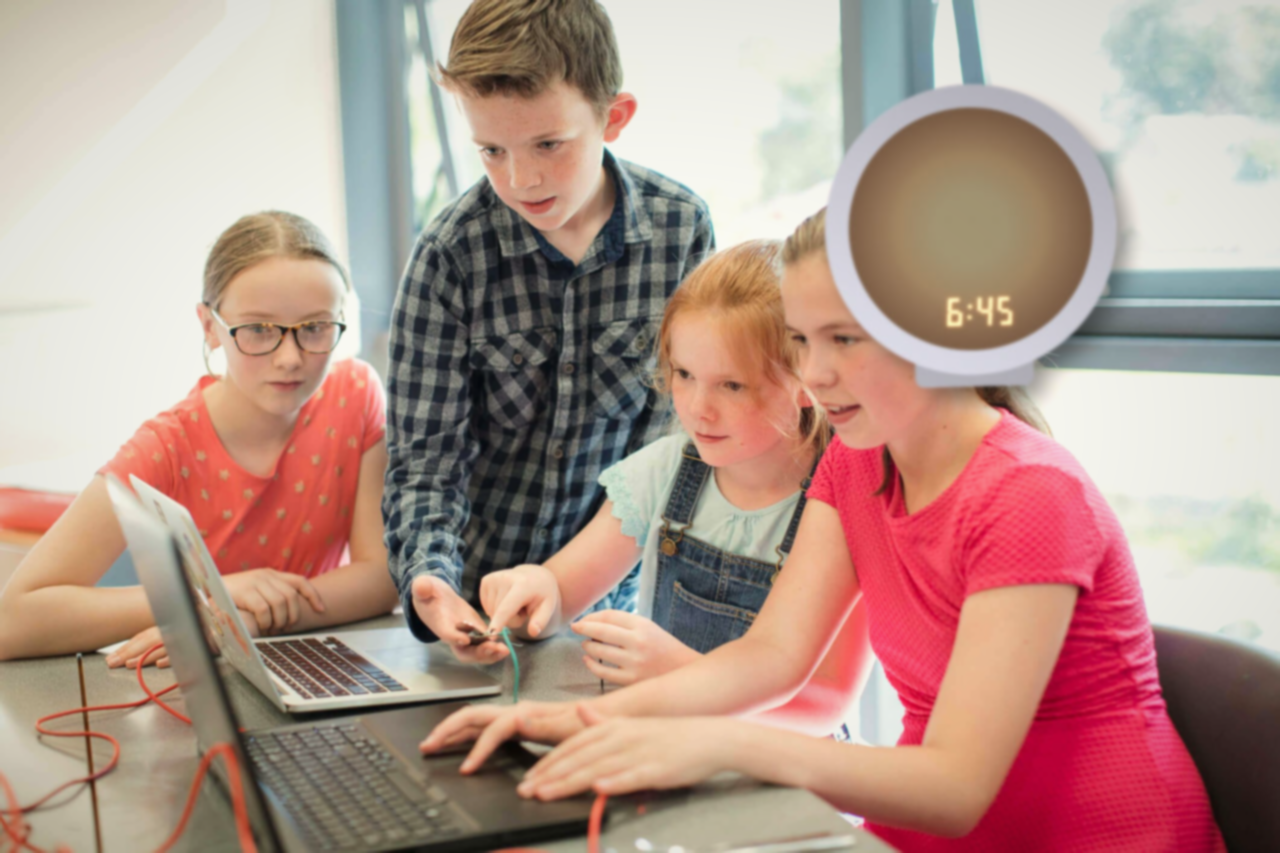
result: 6.45
